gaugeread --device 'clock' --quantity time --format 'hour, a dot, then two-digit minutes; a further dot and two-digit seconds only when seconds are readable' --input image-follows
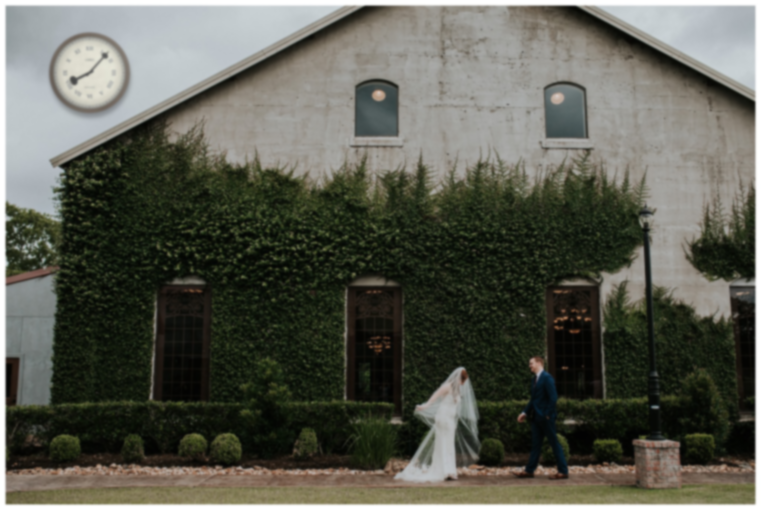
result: 8.07
